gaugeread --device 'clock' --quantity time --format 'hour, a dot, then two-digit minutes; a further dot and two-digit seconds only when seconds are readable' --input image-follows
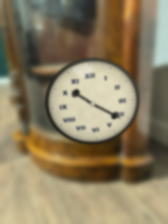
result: 10.21
